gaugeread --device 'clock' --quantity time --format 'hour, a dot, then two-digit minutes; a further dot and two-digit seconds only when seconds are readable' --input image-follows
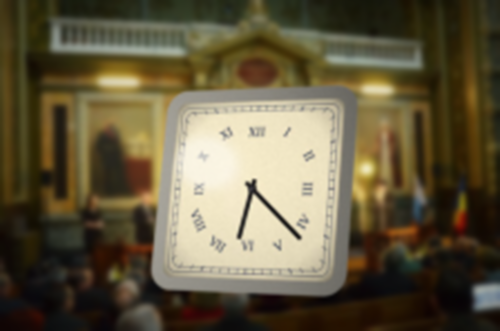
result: 6.22
